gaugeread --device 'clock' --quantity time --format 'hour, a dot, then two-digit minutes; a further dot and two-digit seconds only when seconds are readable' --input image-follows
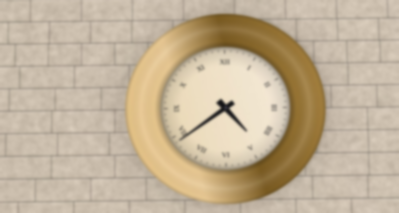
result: 4.39
